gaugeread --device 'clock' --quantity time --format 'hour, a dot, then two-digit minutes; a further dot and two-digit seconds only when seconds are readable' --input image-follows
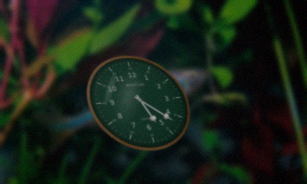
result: 5.22
